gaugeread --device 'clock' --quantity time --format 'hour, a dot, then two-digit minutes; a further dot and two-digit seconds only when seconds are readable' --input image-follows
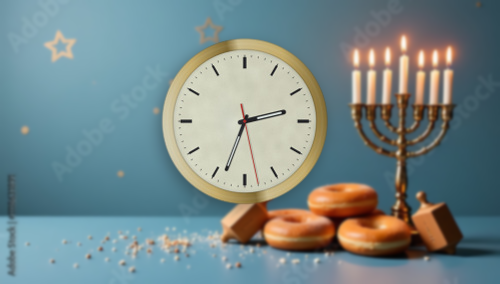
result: 2.33.28
